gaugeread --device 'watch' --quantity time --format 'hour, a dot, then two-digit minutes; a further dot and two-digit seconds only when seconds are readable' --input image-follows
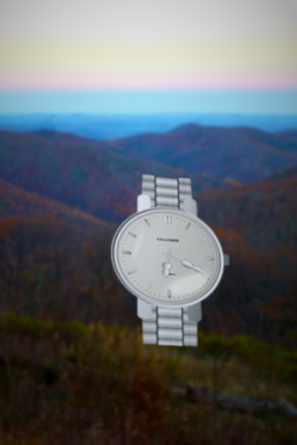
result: 6.19
